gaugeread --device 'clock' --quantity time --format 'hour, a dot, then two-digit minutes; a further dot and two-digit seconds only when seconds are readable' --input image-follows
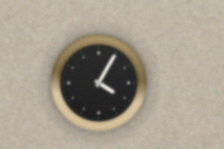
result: 4.05
